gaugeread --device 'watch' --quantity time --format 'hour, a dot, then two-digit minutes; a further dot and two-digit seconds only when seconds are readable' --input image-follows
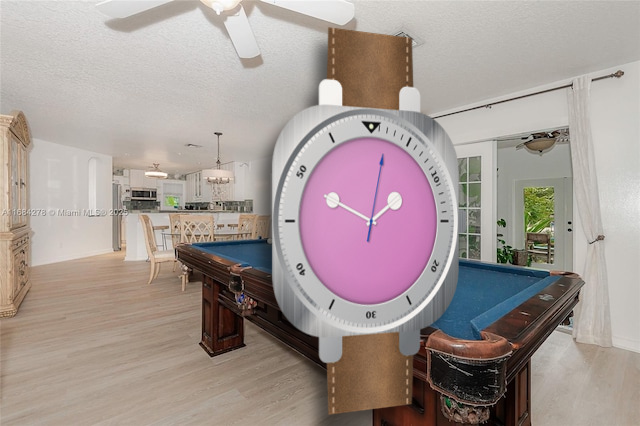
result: 1.49.02
